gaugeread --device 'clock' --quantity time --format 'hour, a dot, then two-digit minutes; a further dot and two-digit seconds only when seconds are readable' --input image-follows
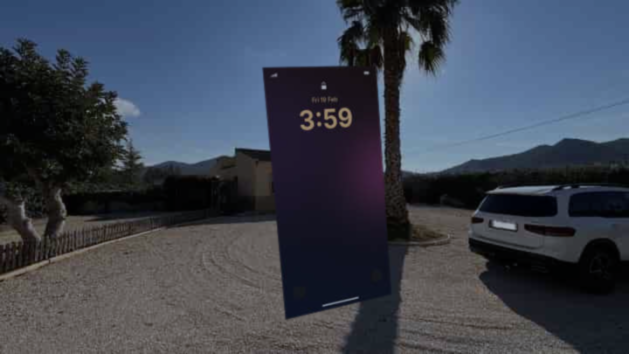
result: 3.59
